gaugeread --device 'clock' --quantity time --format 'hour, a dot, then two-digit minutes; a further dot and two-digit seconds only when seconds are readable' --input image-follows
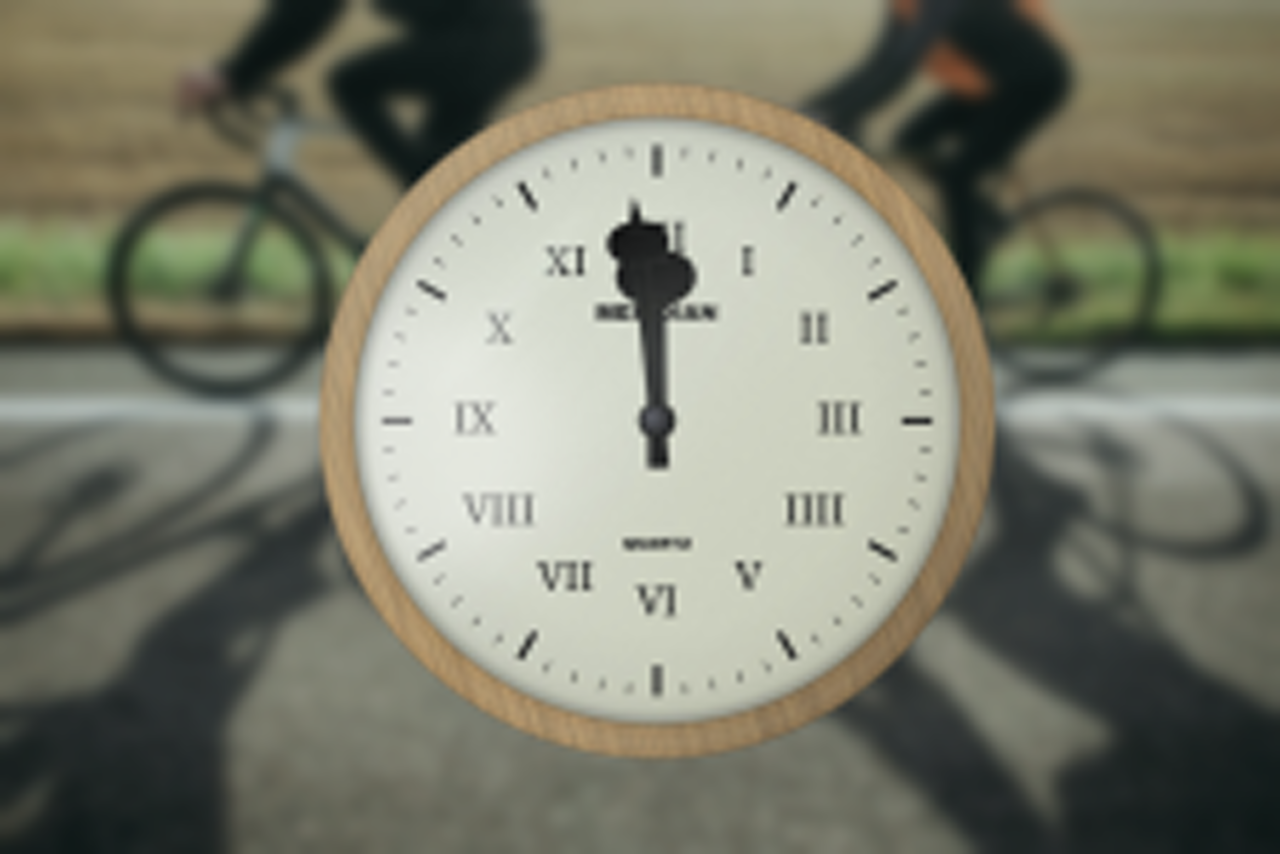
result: 11.59
